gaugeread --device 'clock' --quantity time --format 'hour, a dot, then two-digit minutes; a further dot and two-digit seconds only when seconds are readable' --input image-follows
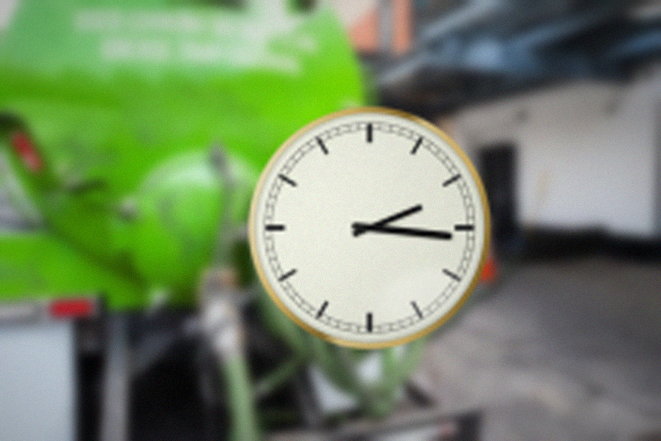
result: 2.16
